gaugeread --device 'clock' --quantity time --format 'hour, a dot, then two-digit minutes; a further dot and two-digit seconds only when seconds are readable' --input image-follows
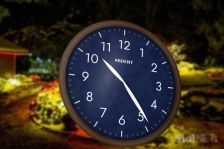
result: 10.24
